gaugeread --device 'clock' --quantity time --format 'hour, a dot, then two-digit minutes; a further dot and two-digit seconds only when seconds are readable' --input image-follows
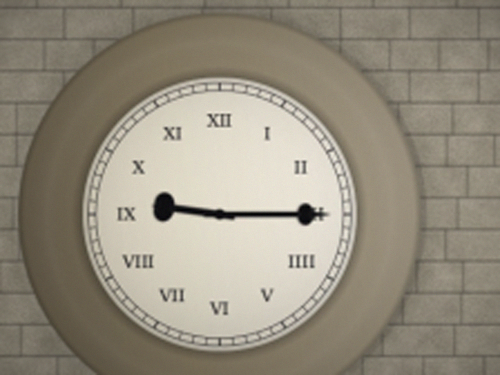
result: 9.15
